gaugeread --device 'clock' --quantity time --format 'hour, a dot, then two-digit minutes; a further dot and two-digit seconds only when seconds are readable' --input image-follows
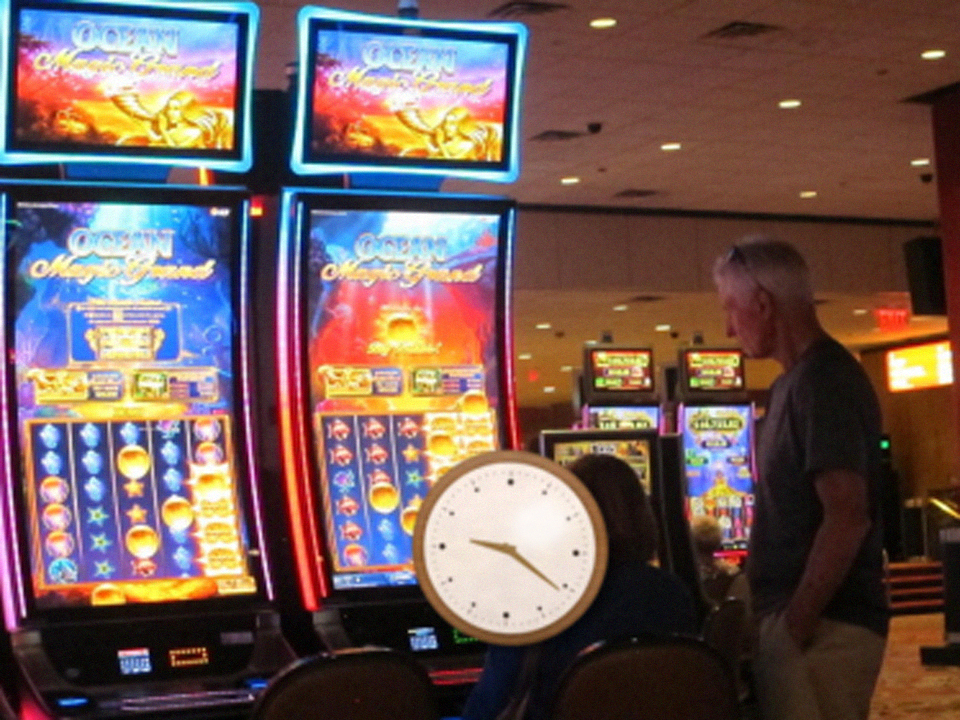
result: 9.21
